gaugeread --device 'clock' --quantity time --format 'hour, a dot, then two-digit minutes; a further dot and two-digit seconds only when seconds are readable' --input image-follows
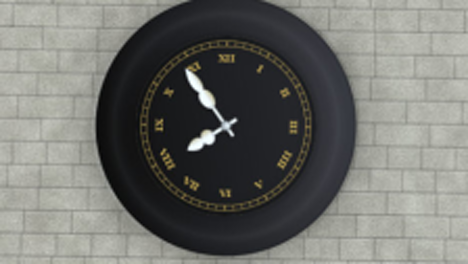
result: 7.54
